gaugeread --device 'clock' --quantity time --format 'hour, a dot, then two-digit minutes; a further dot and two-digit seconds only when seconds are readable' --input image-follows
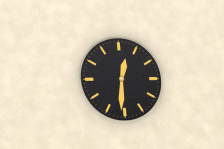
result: 12.31
